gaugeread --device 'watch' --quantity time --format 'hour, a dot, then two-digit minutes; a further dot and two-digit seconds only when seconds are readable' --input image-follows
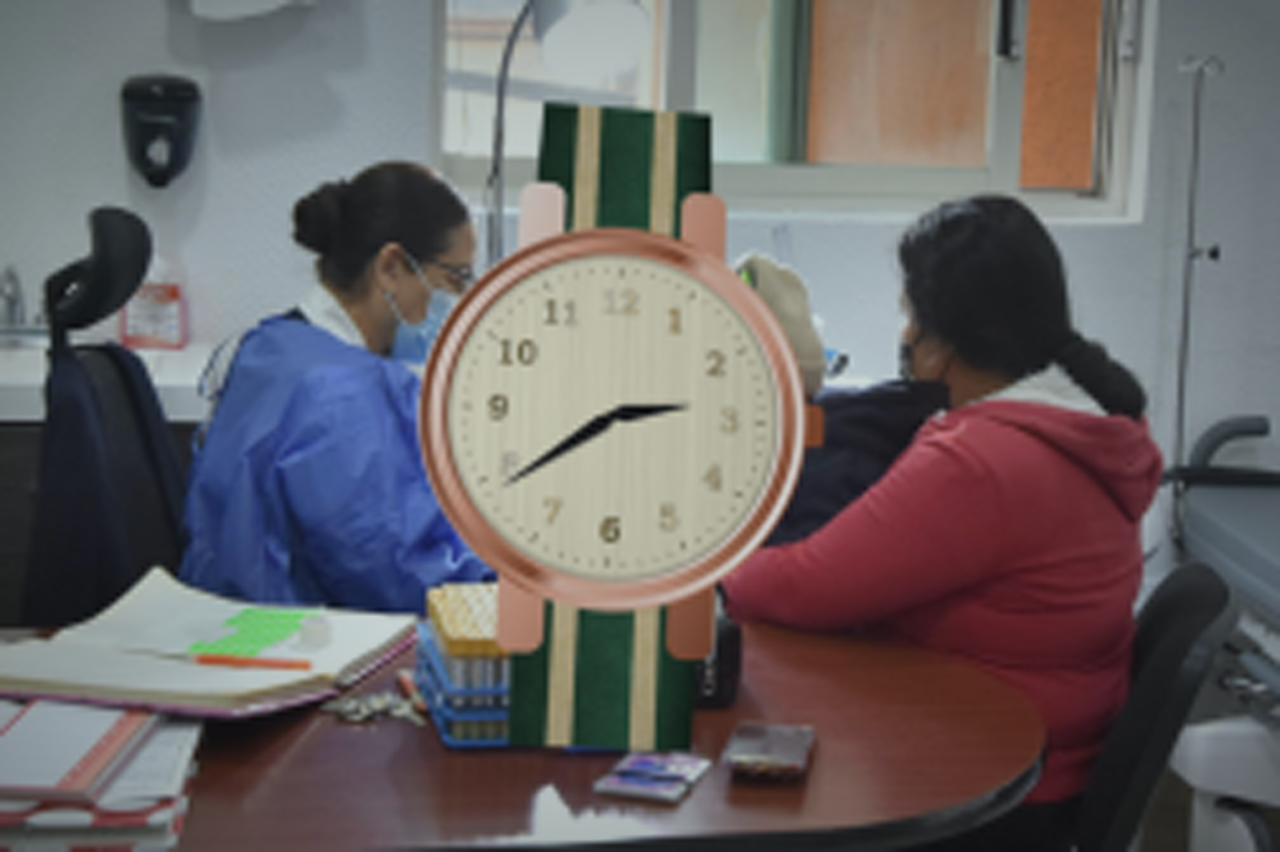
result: 2.39
